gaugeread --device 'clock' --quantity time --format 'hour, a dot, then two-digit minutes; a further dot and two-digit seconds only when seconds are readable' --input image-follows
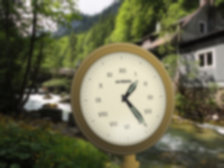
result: 1.24
